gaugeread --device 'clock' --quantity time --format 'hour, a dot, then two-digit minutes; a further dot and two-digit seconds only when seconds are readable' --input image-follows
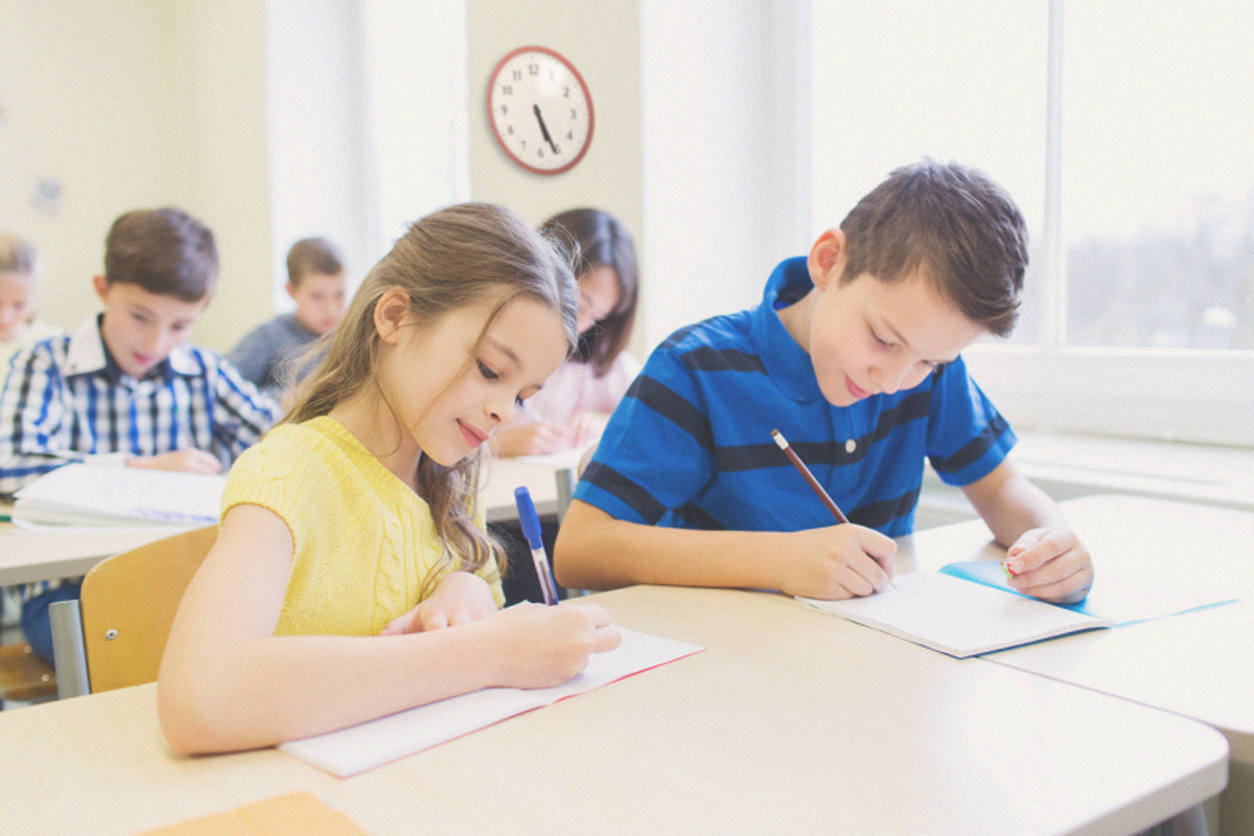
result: 5.26
